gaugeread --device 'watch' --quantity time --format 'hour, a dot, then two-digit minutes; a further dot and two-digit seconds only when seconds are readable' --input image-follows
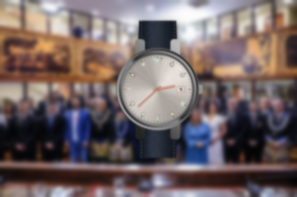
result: 2.38
